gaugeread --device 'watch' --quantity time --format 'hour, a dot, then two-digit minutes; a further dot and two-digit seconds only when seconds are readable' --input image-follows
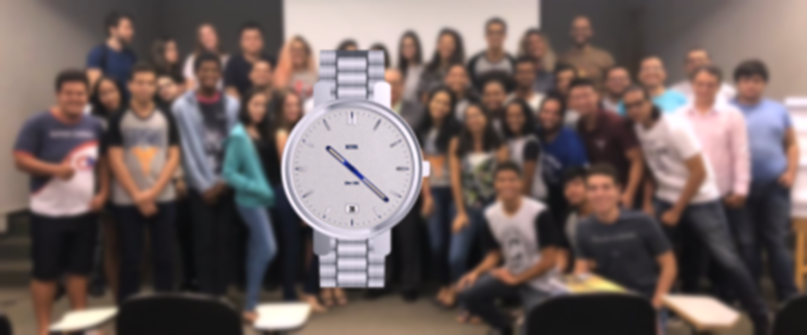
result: 10.22
